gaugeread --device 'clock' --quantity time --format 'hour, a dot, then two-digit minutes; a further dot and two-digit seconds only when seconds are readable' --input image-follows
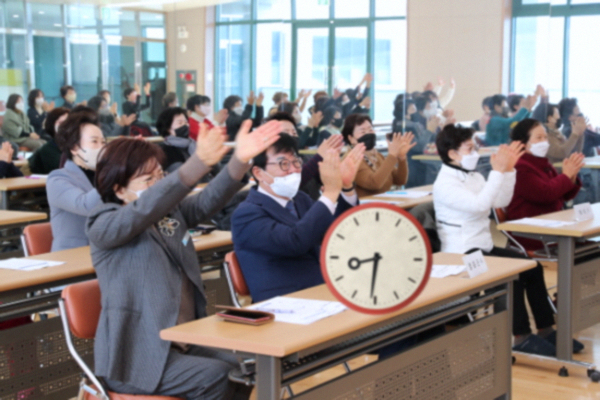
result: 8.31
